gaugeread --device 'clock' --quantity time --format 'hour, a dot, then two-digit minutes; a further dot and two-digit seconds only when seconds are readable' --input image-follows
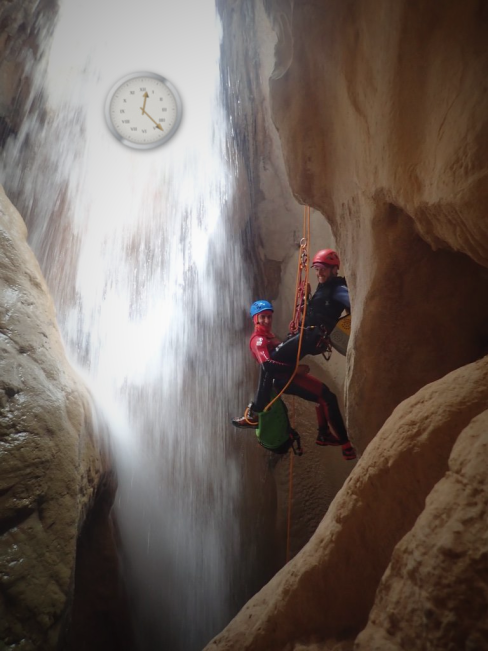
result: 12.23
